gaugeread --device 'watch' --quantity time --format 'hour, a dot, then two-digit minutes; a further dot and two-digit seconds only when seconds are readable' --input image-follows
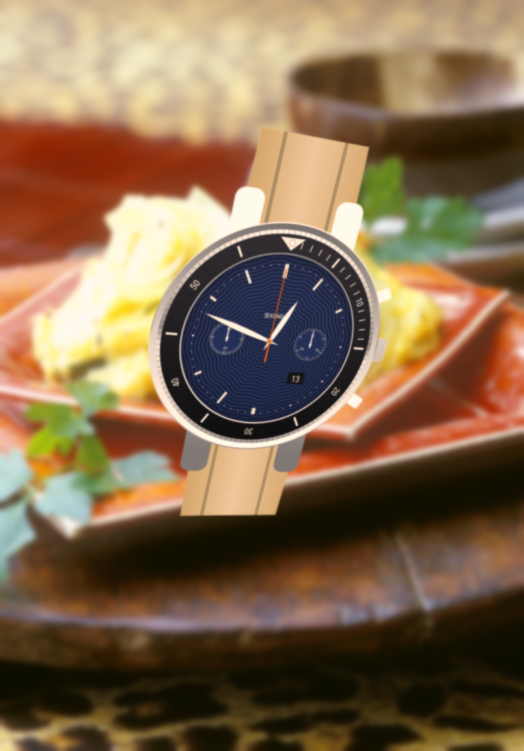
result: 12.48
